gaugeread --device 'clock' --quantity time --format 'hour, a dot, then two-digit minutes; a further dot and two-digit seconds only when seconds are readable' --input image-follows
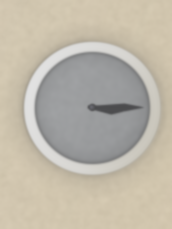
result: 3.15
